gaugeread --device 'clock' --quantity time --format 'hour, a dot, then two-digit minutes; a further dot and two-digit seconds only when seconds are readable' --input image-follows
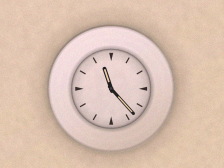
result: 11.23
